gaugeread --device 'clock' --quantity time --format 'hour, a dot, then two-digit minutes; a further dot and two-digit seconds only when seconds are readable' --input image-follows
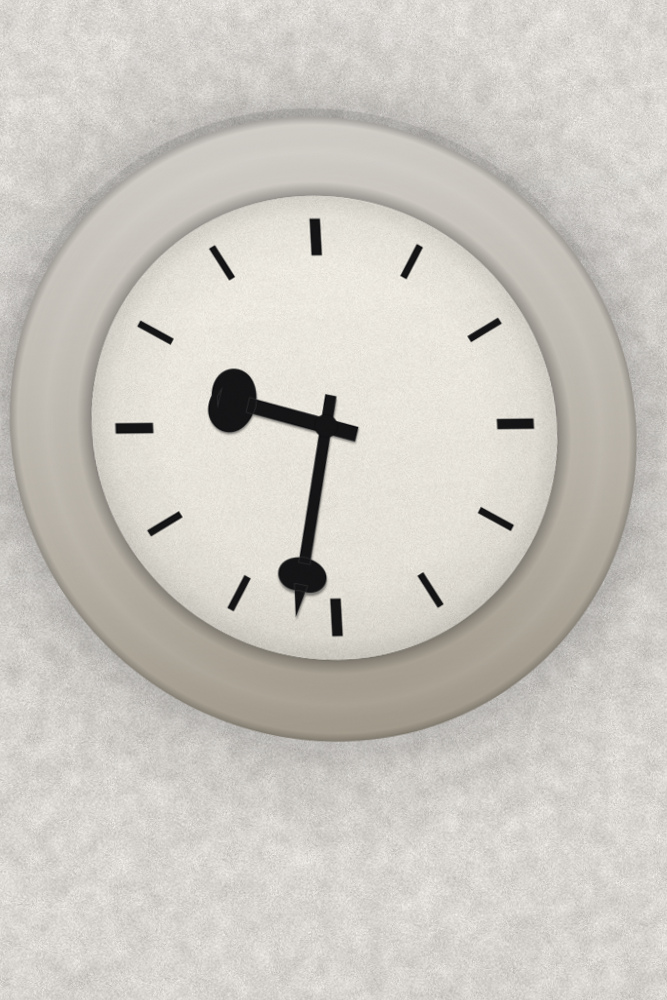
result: 9.32
